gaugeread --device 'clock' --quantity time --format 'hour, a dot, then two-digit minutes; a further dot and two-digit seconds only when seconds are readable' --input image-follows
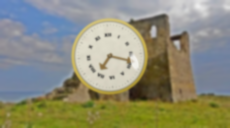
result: 7.18
